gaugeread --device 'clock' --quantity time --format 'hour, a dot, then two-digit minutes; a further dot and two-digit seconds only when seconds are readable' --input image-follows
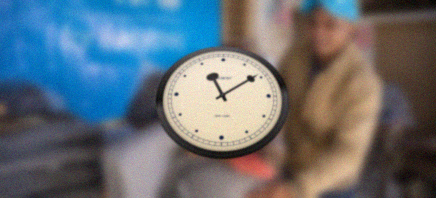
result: 11.09
